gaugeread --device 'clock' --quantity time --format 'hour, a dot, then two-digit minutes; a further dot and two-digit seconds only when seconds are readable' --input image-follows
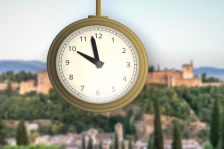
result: 9.58
